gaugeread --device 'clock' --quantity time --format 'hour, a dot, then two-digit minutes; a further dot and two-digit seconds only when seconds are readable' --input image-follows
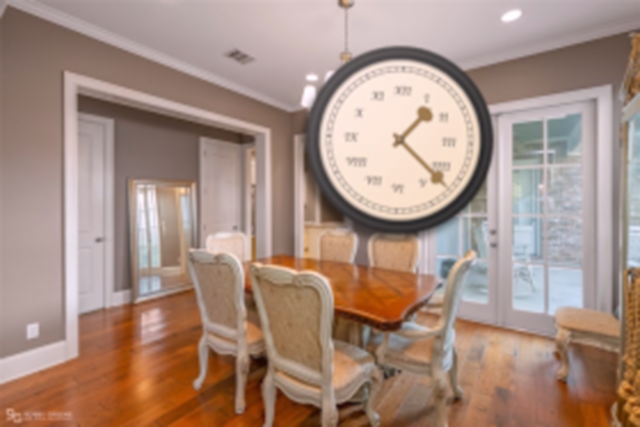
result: 1.22
